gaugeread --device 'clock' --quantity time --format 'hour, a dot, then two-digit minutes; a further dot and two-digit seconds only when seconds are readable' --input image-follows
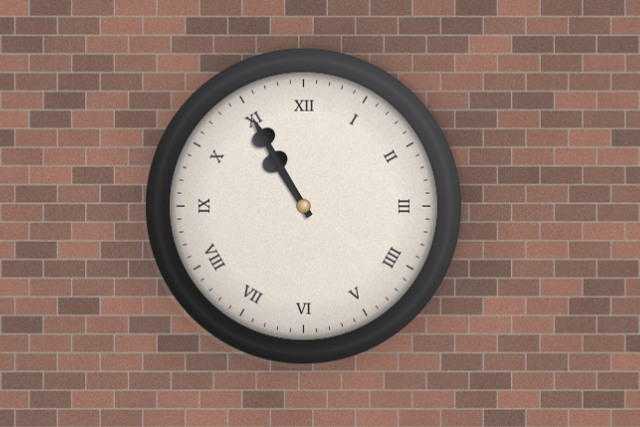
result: 10.55
